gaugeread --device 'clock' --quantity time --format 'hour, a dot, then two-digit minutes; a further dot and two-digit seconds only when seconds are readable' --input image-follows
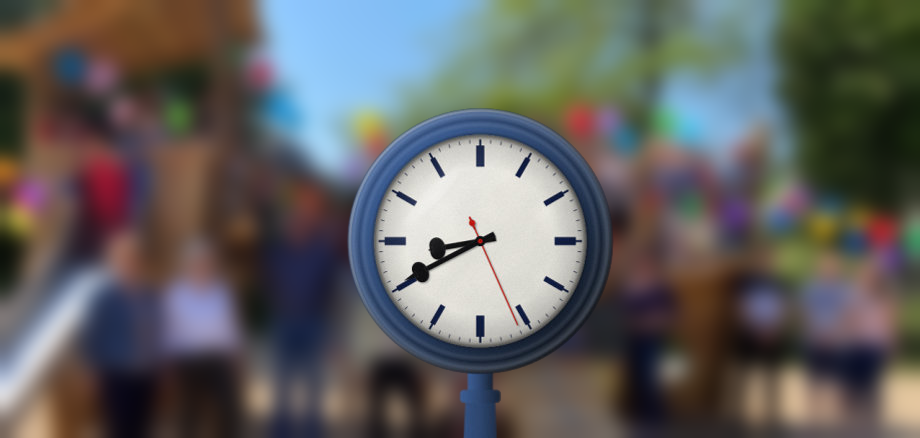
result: 8.40.26
